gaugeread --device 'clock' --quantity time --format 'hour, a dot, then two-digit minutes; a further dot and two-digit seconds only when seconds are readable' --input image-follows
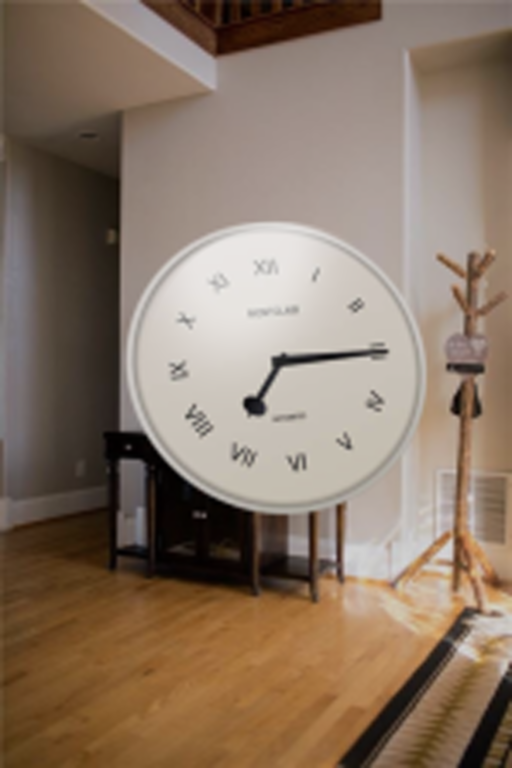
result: 7.15
